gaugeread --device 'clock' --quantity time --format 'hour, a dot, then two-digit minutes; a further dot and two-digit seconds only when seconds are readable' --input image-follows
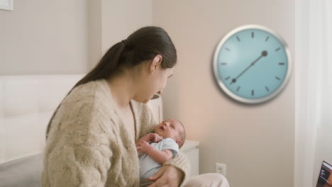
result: 1.38
